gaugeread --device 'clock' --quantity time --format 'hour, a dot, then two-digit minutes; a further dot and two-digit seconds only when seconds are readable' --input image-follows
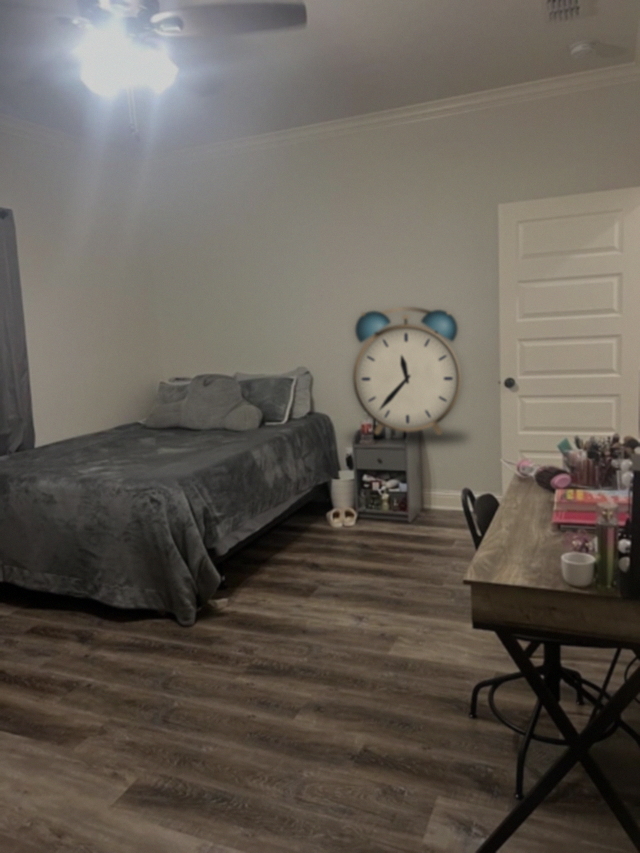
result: 11.37
